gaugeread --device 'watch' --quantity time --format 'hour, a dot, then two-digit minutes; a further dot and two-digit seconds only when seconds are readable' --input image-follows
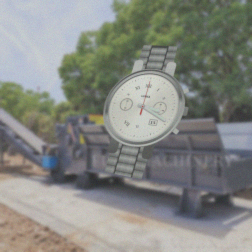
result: 3.19
